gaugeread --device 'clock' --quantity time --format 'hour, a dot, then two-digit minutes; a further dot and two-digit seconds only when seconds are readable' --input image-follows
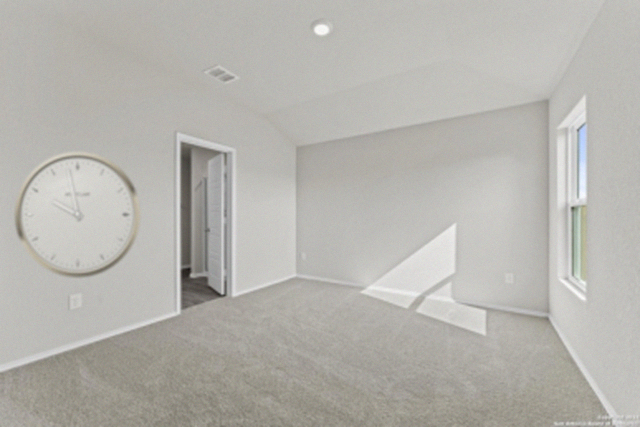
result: 9.58
